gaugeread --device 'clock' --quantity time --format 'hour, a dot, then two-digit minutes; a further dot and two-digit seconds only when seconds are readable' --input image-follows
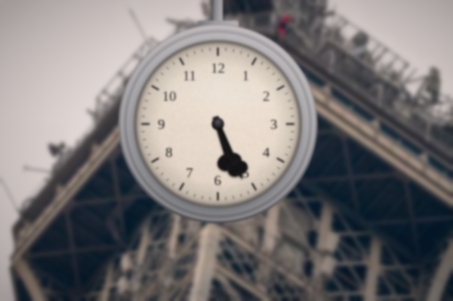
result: 5.26
